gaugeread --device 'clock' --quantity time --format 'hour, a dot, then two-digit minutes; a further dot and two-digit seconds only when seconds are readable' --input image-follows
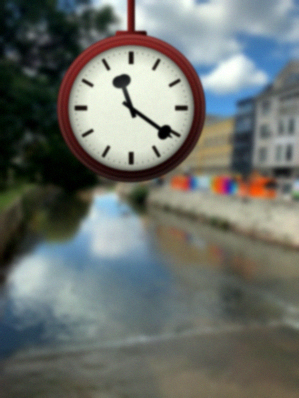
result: 11.21
